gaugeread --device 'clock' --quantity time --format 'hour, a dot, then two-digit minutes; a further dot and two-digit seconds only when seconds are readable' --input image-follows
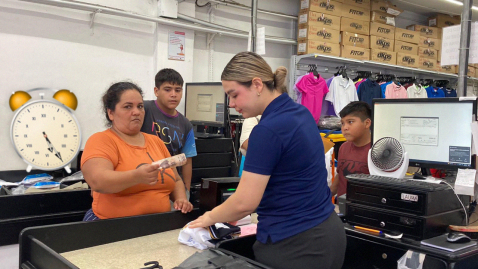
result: 5.25
